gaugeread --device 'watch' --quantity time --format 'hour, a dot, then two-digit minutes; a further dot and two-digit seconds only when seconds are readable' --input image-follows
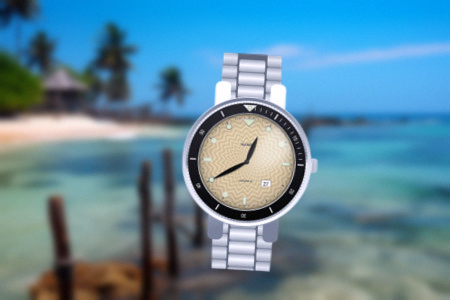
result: 12.40
